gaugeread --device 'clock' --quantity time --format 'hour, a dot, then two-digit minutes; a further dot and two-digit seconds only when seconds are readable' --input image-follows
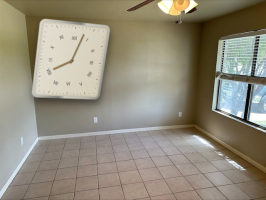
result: 8.03
